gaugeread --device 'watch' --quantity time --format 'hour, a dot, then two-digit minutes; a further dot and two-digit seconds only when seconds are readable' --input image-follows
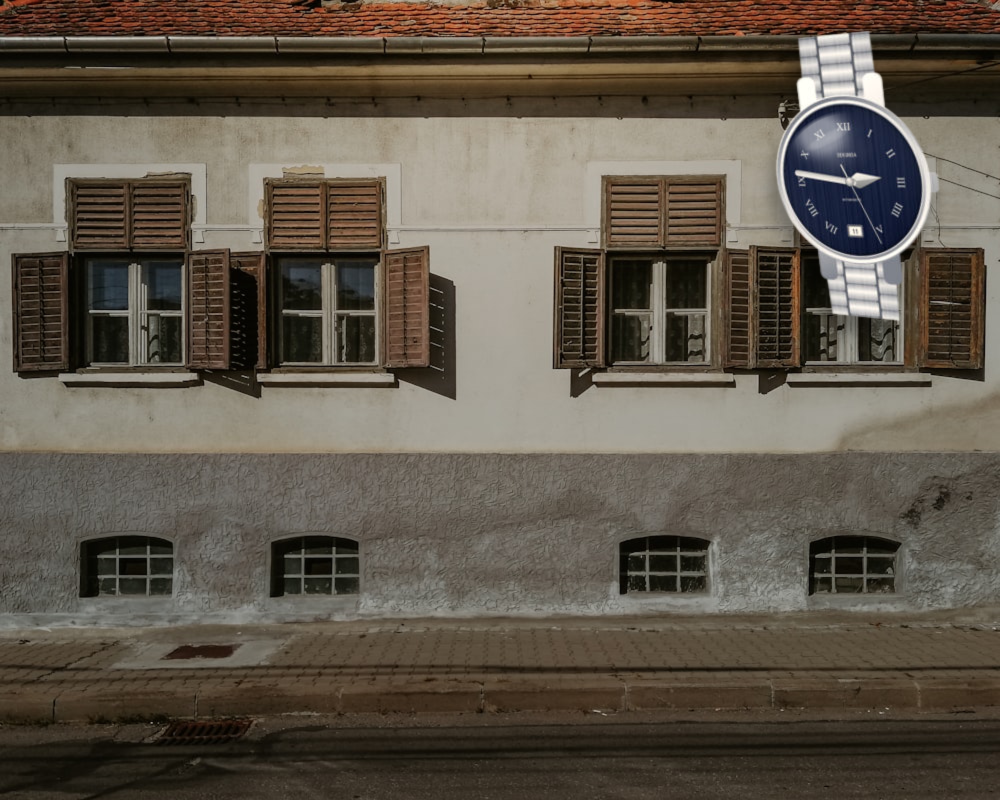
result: 2.46.26
